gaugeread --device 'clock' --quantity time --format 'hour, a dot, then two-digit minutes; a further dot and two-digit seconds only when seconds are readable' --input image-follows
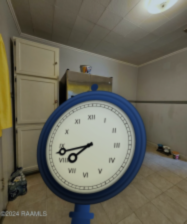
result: 7.43
